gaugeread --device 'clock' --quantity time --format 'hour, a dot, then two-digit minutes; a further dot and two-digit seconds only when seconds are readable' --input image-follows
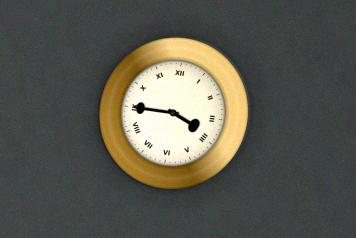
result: 3.45
